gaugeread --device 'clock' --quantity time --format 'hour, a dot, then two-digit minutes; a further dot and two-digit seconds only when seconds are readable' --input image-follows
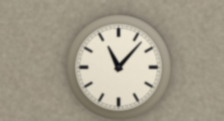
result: 11.07
